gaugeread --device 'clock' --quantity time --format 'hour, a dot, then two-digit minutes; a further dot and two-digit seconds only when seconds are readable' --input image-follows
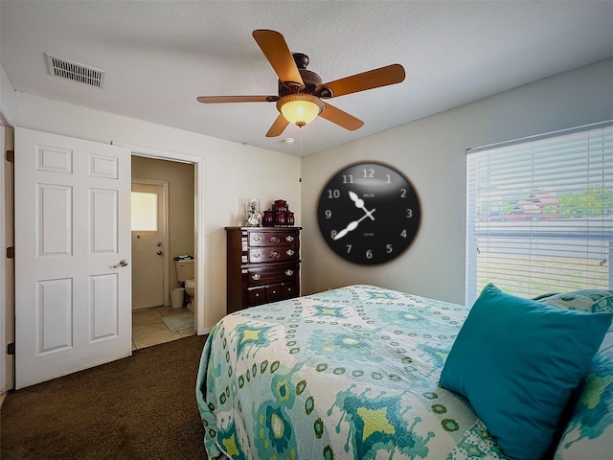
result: 10.39
